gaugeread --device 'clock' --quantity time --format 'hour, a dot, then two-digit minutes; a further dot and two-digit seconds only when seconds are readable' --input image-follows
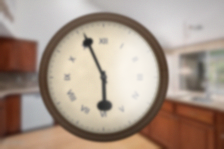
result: 5.56
